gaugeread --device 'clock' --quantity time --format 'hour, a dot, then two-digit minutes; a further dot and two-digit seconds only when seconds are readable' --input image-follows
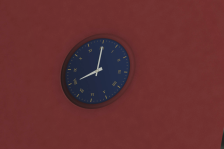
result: 8.00
